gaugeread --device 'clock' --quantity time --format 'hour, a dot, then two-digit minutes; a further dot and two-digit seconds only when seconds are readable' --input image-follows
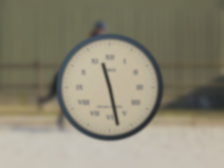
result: 11.28
